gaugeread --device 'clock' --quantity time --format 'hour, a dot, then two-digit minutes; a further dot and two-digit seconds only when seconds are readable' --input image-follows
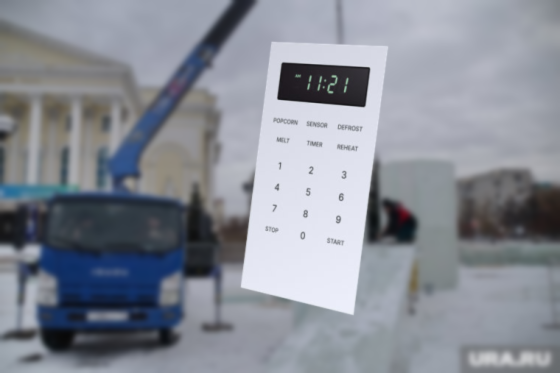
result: 11.21
